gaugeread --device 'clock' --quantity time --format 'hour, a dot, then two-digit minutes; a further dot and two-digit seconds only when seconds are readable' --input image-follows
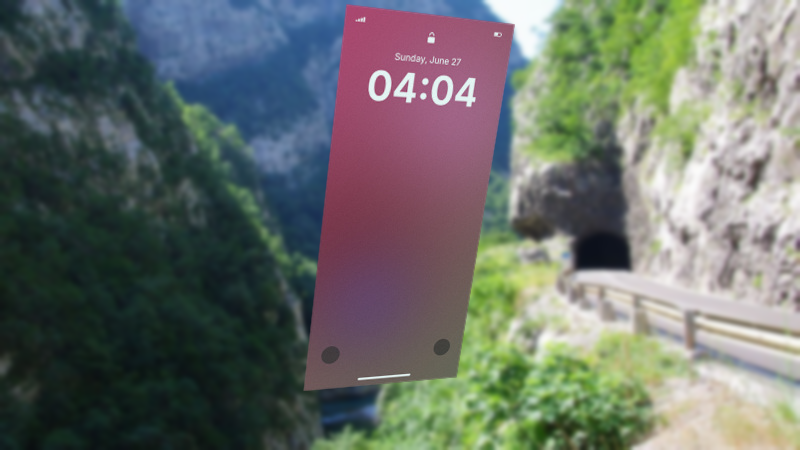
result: 4.04
